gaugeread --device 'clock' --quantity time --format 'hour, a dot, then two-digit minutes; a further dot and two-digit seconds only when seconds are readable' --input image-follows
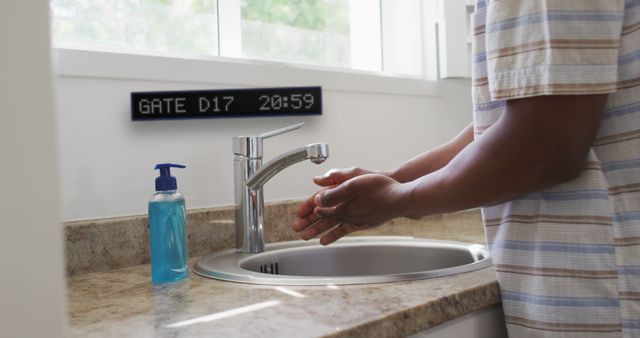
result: 20.59
